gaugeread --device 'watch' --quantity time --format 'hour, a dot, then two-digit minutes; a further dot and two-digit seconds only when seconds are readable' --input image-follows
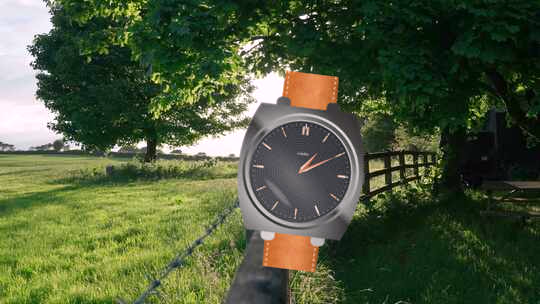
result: 1.10
